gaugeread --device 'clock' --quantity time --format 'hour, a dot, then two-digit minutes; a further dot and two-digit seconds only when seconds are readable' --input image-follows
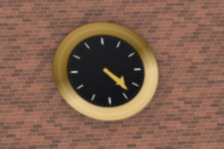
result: 4.23
